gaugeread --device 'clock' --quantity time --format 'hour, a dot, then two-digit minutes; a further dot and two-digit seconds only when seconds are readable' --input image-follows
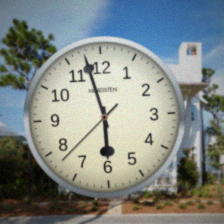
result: 5.57.38
